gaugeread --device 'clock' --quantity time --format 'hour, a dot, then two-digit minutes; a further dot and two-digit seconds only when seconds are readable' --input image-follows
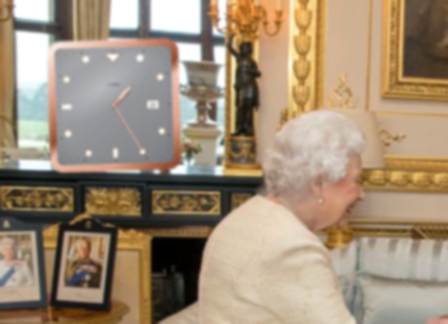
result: 1.25
